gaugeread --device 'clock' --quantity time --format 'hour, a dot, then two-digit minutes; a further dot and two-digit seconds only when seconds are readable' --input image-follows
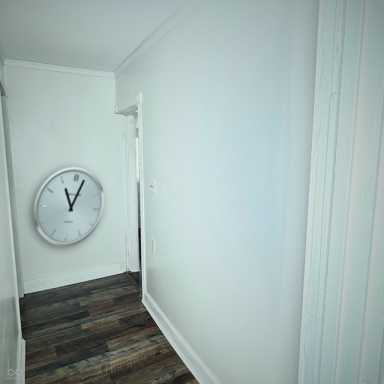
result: 11.03
